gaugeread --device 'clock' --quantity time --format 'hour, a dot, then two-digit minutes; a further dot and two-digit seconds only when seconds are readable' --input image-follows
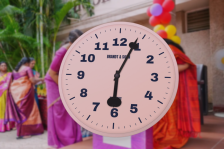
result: 6.04
